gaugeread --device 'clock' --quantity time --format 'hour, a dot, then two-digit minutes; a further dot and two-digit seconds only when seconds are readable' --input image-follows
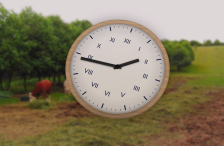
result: 1.44
